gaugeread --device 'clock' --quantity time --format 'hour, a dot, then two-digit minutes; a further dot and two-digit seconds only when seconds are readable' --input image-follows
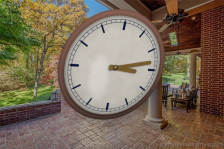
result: 3.13
